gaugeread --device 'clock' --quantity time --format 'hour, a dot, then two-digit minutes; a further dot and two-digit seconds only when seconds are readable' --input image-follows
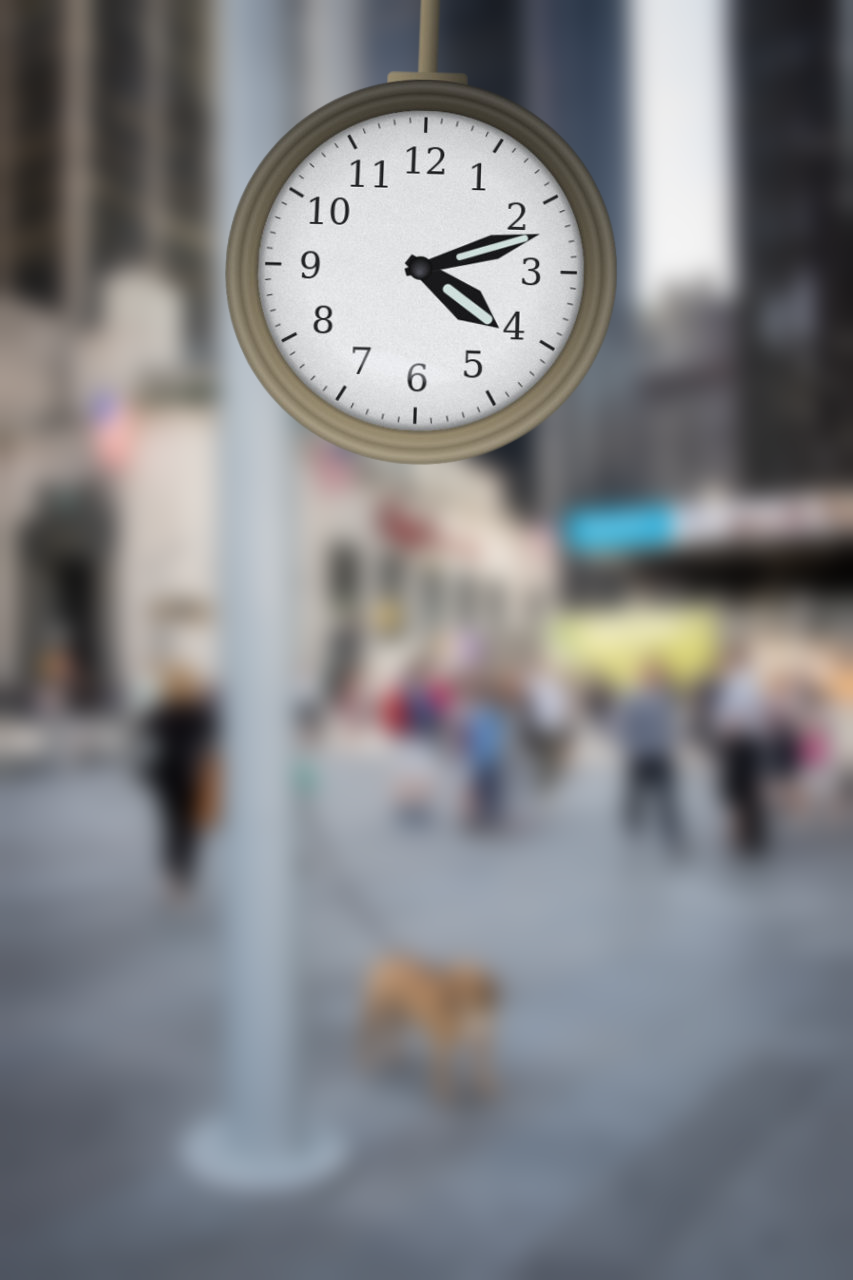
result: 4.12
